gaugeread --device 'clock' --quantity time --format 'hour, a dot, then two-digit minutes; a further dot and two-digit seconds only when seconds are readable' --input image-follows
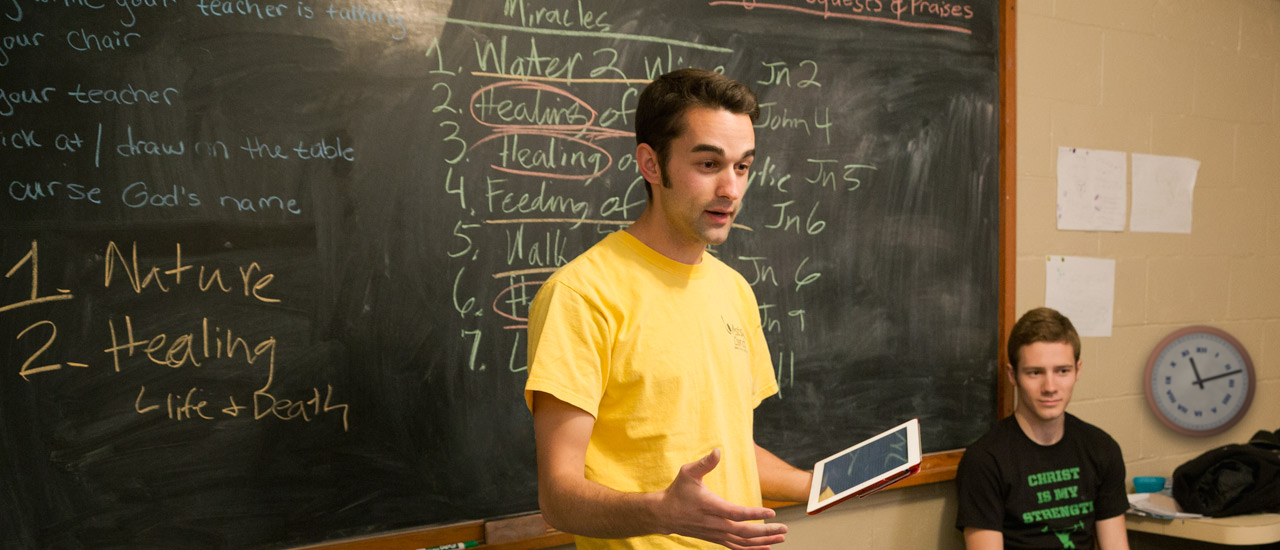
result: 11.12
